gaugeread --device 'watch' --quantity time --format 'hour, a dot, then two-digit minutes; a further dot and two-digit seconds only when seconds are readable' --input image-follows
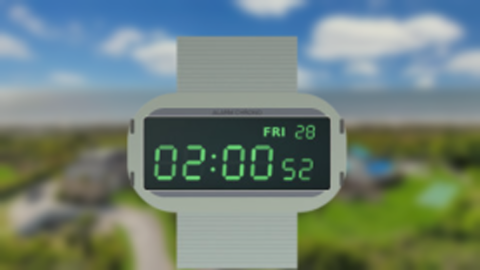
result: 2.00.52
